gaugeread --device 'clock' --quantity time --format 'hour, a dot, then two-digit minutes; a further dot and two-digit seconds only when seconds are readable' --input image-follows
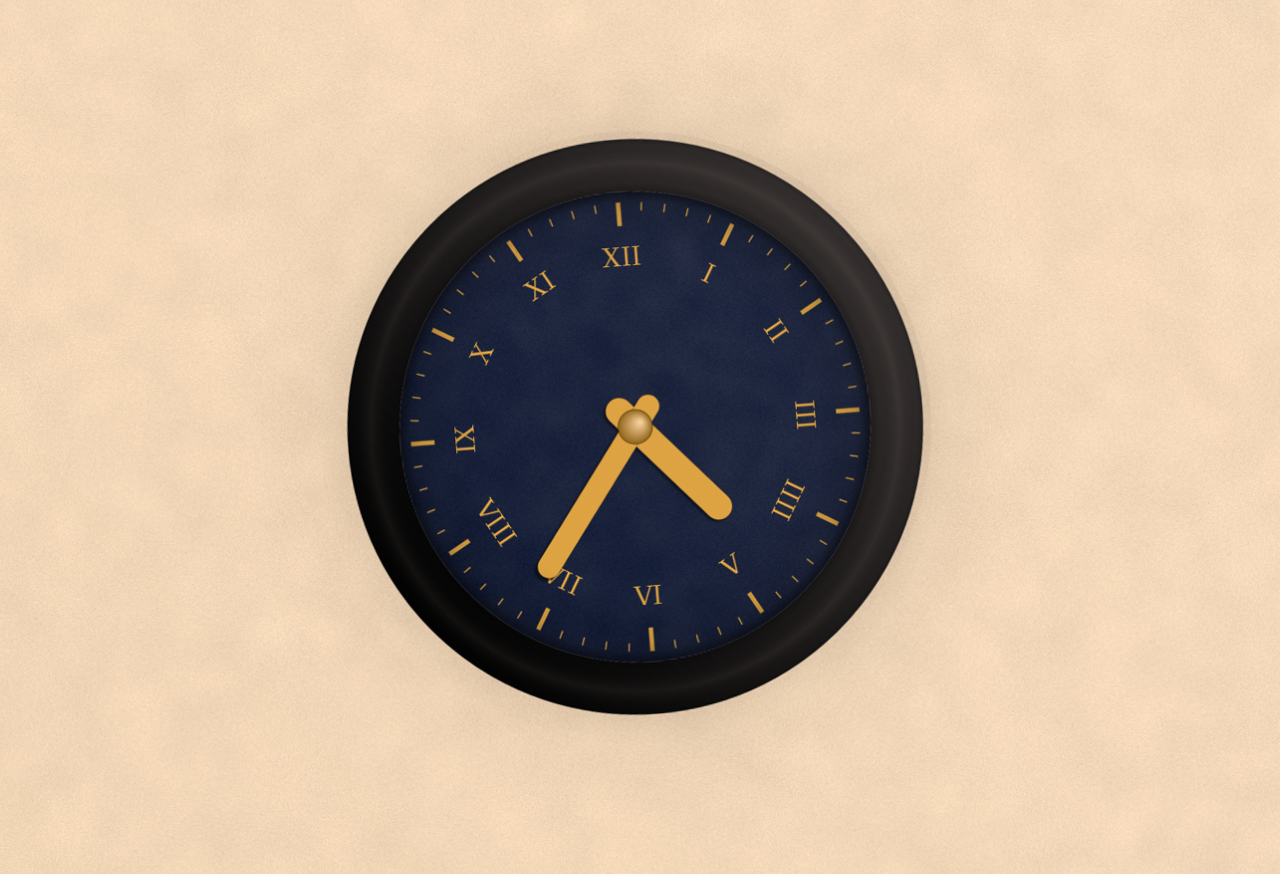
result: 4.36
